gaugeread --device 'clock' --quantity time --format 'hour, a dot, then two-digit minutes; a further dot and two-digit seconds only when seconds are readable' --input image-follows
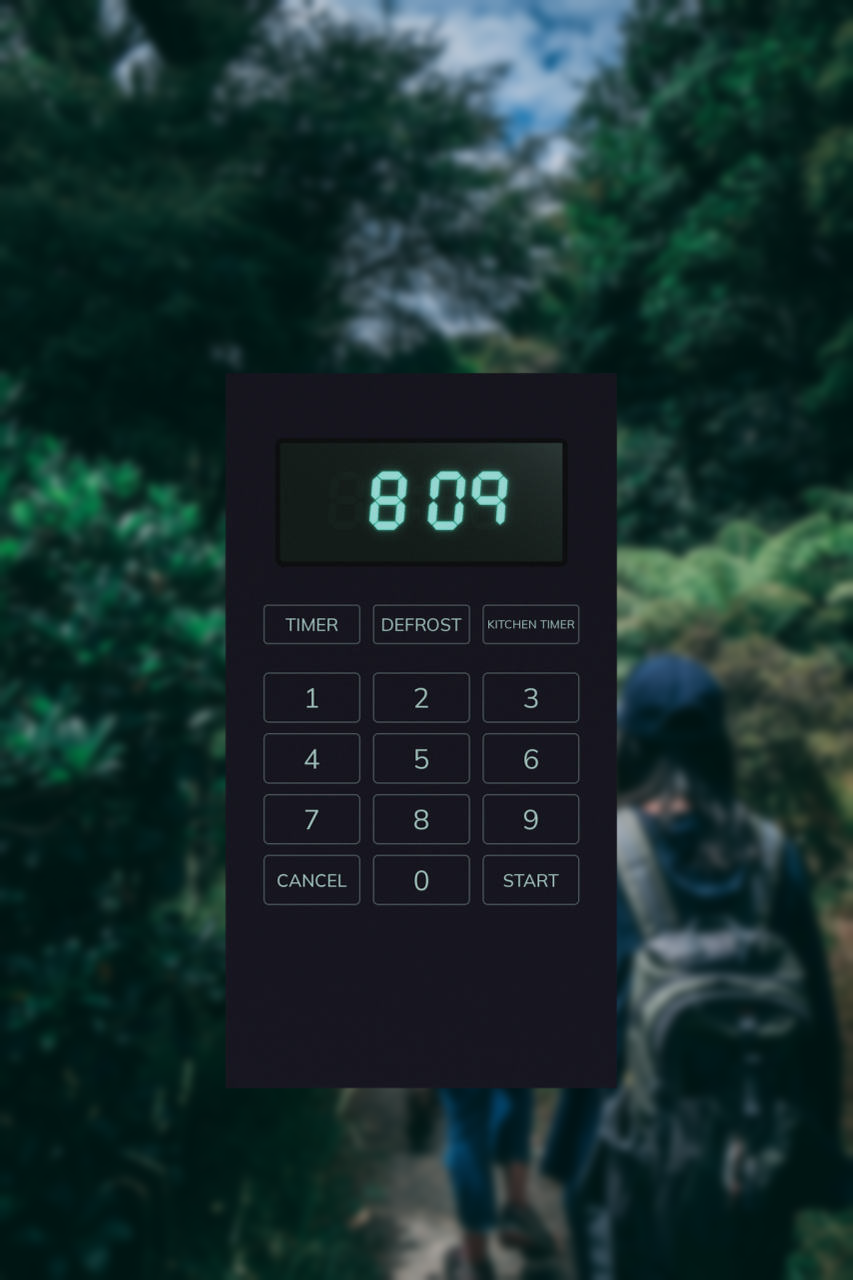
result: 8.09
